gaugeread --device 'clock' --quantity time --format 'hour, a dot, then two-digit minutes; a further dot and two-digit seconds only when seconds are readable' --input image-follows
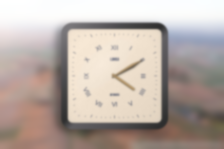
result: 4.10
